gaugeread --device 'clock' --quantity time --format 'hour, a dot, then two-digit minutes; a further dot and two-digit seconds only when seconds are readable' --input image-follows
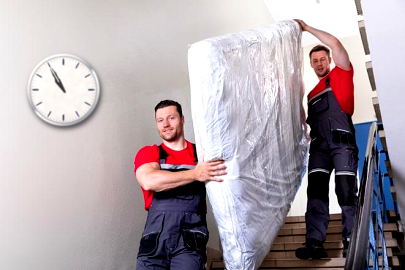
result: 10.55
